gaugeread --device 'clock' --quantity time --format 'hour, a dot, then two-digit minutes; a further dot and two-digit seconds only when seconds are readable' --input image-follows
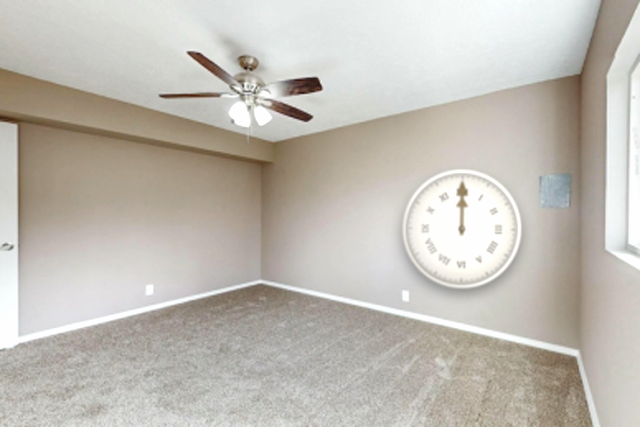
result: 12.00
